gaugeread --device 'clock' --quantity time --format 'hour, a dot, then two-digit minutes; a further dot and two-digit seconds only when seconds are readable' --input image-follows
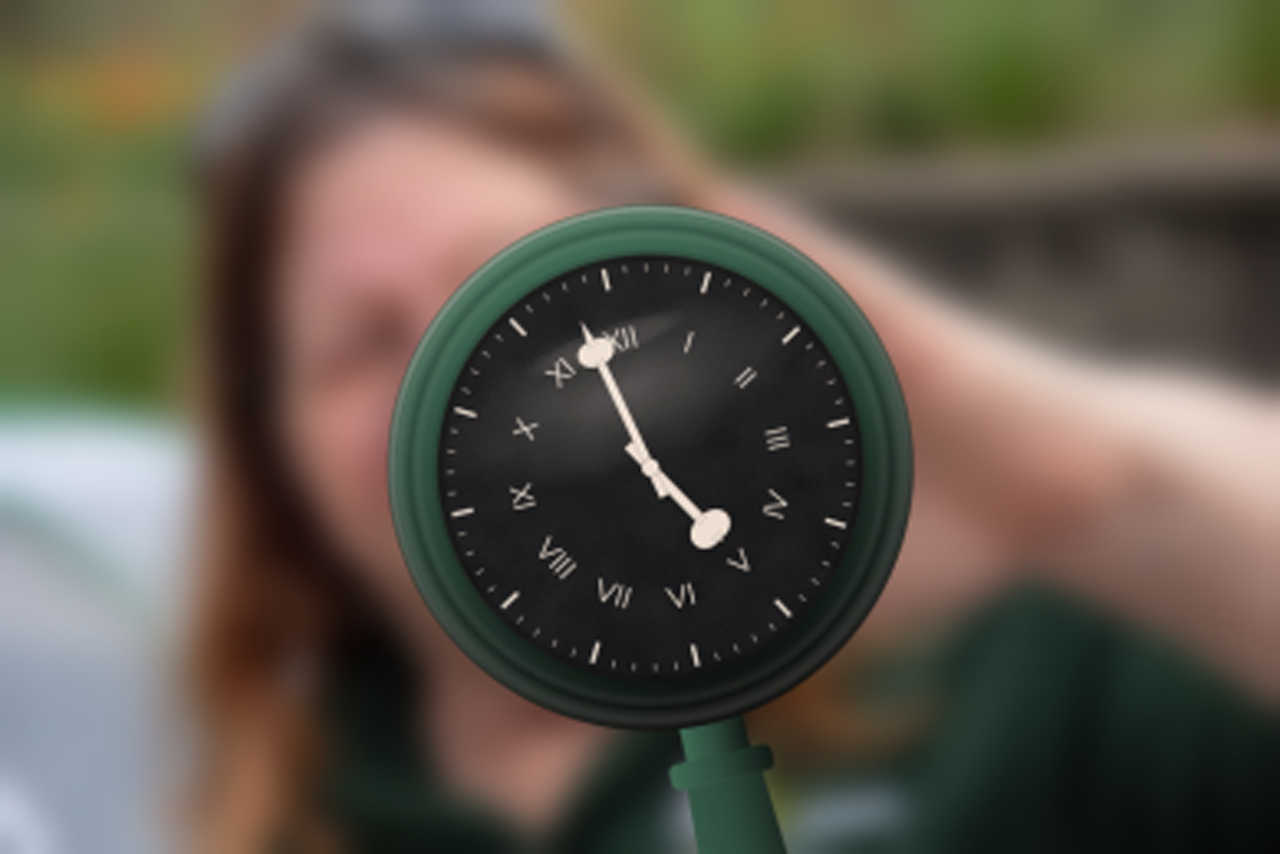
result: 4.58
